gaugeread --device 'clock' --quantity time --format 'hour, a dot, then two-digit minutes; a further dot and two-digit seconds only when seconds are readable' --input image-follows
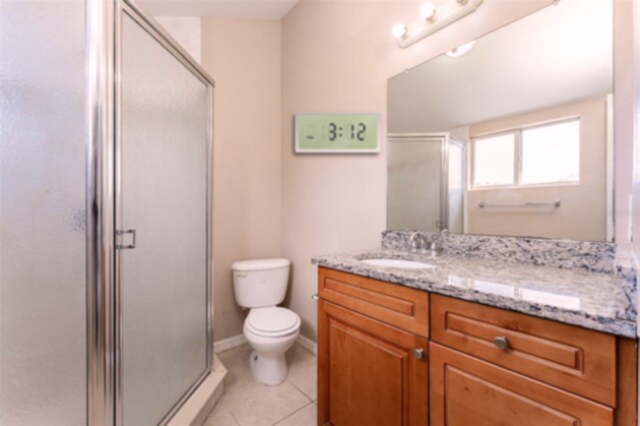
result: 3.12
